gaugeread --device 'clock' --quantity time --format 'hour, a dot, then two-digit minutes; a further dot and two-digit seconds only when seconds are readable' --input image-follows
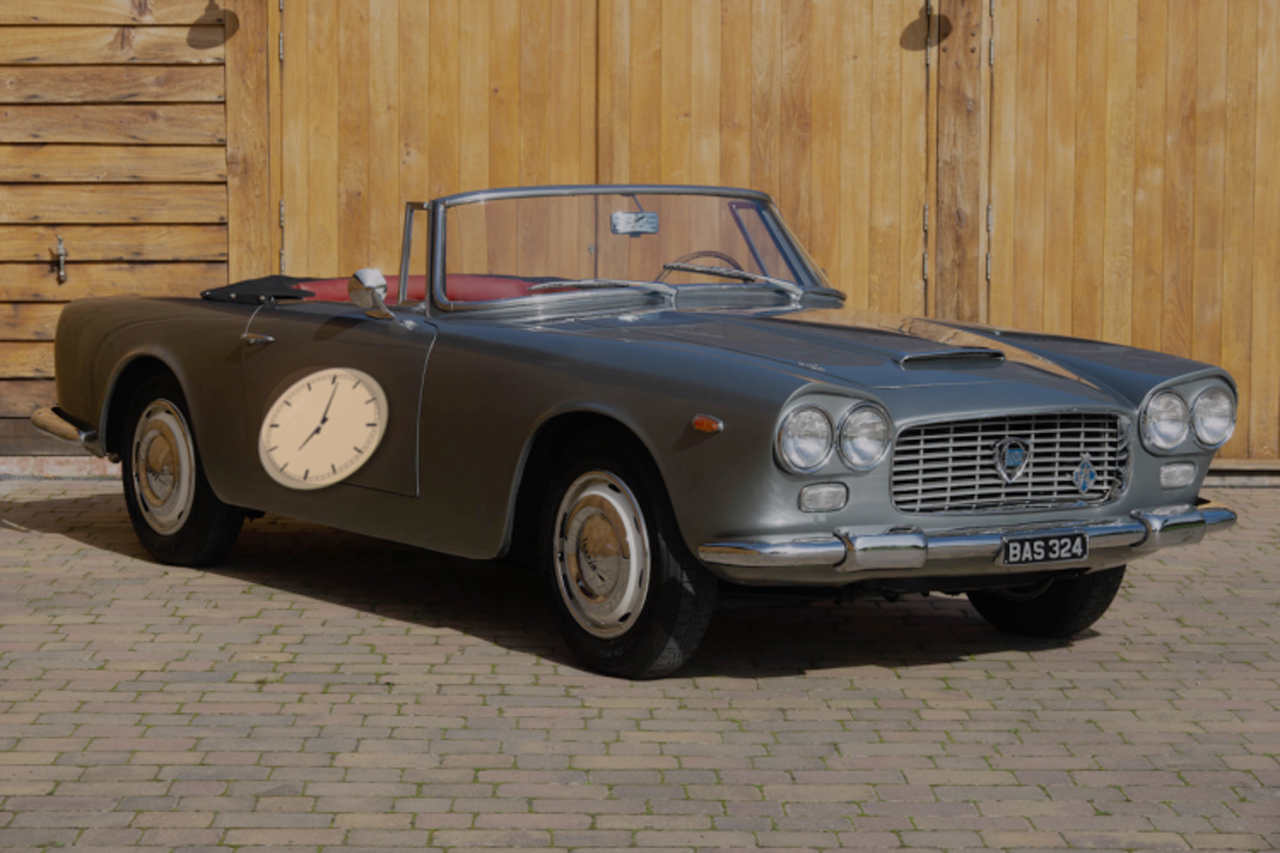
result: 7.01
